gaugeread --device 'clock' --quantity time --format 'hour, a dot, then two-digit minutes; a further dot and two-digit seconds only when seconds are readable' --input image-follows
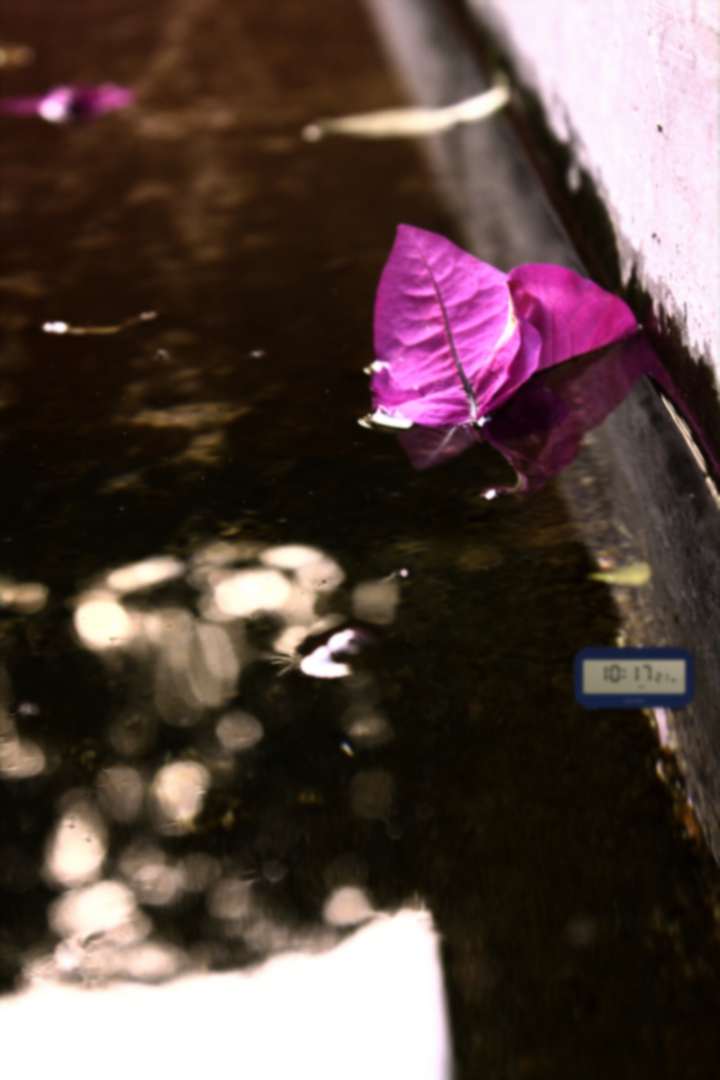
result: 10.17
